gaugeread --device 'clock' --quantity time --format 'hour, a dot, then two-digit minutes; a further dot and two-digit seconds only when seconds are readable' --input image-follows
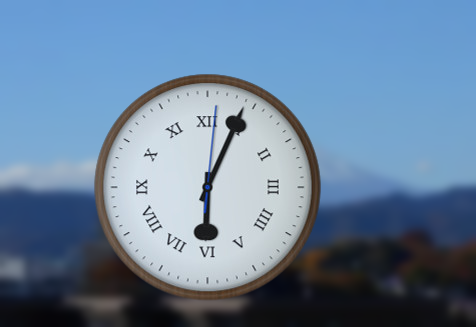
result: 6.04.01
